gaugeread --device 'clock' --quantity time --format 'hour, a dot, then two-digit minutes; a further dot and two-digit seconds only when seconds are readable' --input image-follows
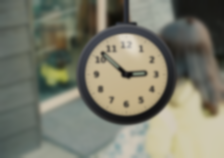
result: 2.52
